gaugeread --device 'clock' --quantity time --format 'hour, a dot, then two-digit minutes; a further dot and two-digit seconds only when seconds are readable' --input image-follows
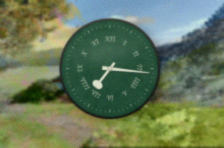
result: 7.16
